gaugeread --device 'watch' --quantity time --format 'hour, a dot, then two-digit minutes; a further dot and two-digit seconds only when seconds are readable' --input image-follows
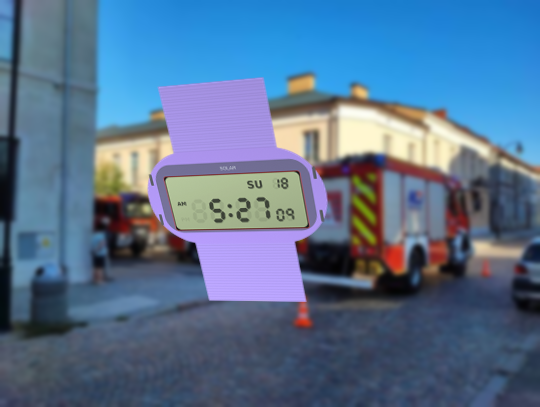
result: 5.27.09
